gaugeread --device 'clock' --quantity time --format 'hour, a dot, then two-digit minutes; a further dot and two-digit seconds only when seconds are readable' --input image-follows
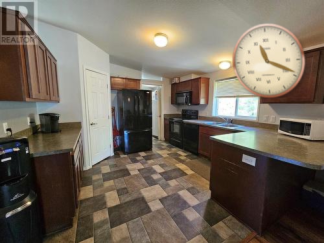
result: 11.19
